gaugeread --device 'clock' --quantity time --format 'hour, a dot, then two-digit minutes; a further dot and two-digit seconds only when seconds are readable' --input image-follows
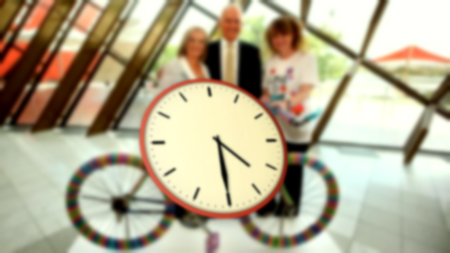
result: 4.30
